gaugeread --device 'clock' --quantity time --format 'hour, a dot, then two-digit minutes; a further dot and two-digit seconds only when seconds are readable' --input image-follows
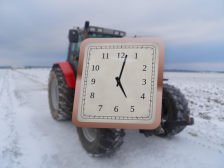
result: 5.02
